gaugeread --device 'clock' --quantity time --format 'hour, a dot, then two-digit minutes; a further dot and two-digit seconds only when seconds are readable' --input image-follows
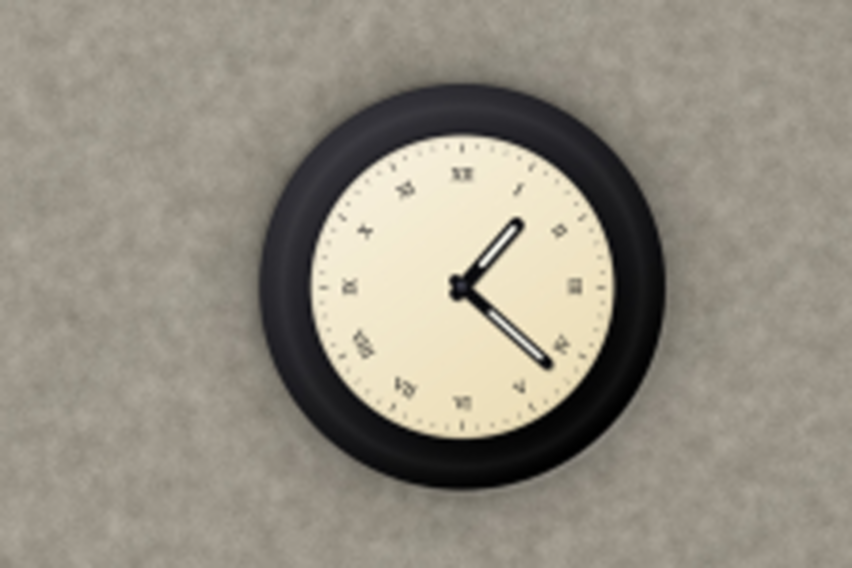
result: 1.22
